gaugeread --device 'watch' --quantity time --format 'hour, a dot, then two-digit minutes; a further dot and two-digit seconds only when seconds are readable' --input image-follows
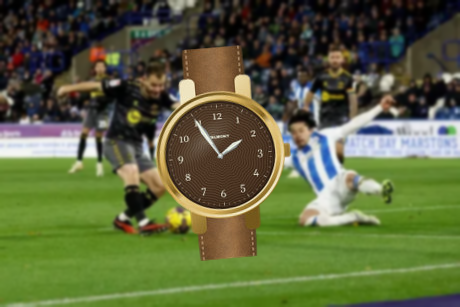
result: 1.55
